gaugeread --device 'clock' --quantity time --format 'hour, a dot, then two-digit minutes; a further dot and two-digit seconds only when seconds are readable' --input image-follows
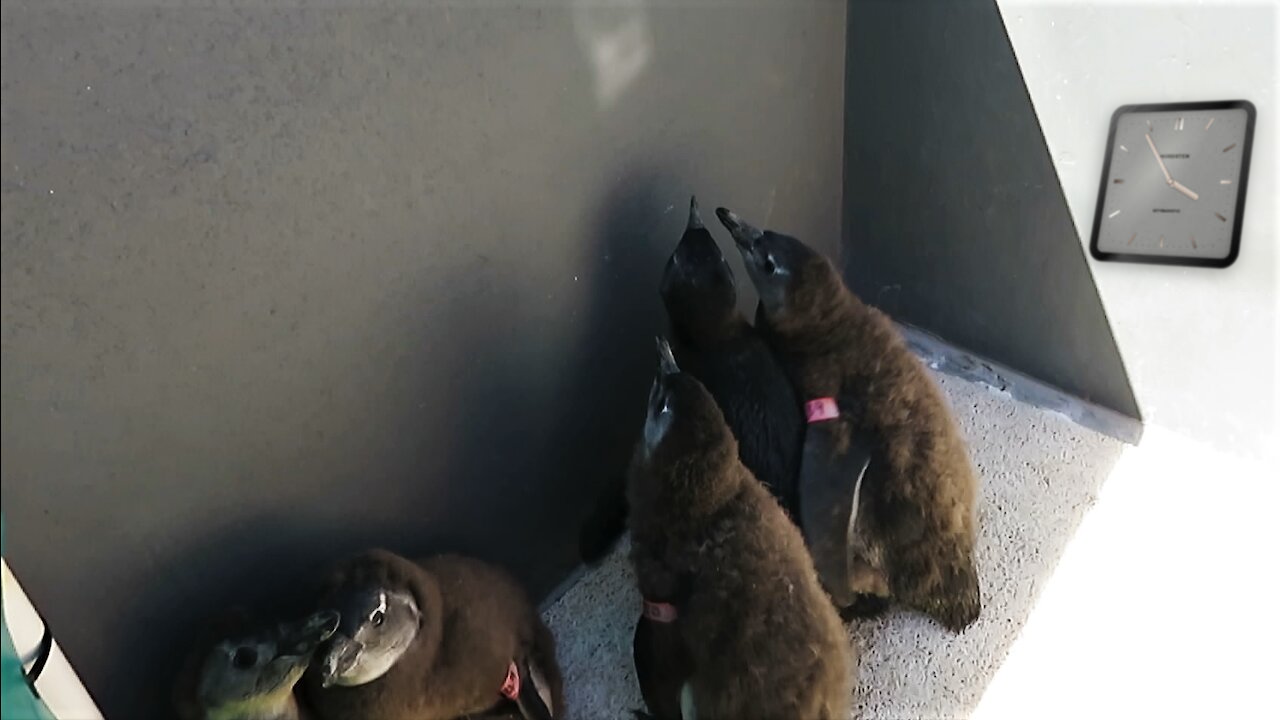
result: 3.54
